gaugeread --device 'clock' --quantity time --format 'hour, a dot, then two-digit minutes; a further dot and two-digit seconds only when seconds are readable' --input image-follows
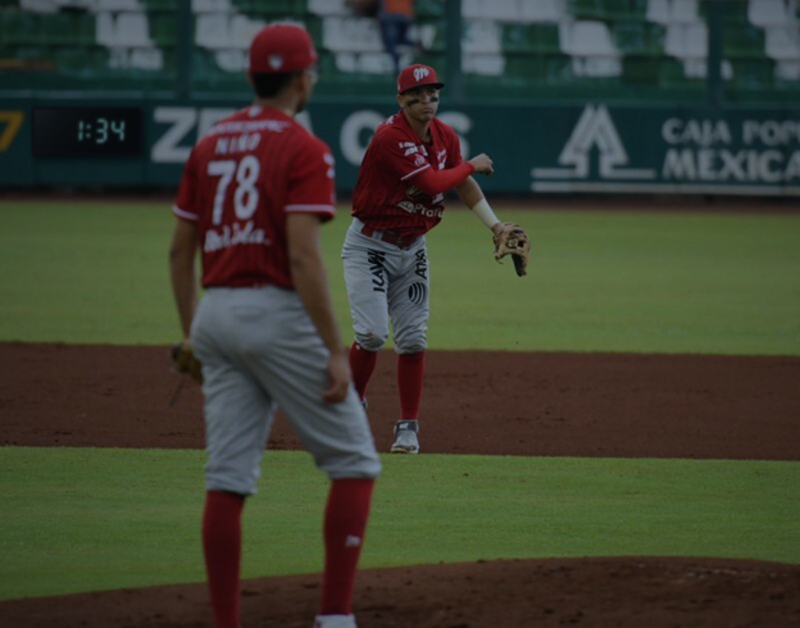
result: 1.34
